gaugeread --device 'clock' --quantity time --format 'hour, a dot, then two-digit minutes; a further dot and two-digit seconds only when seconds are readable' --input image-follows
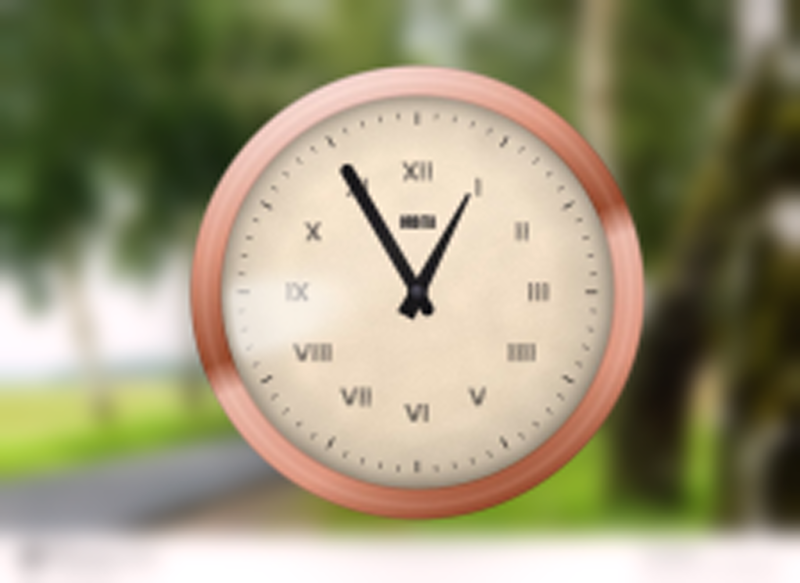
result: 12.55
